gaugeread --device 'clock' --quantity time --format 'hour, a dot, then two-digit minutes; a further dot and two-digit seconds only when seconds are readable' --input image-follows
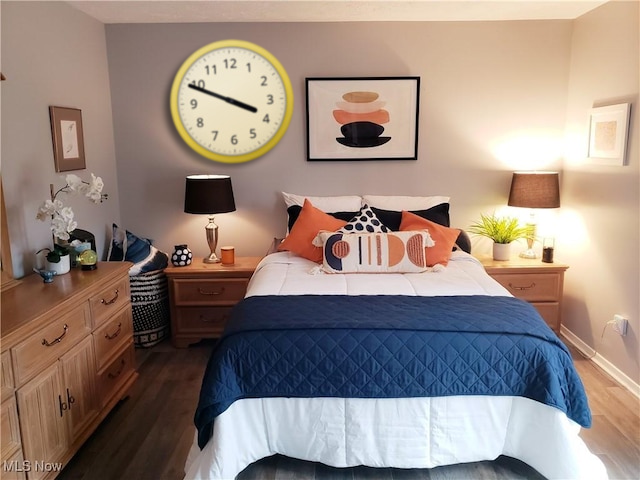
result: 3.49
